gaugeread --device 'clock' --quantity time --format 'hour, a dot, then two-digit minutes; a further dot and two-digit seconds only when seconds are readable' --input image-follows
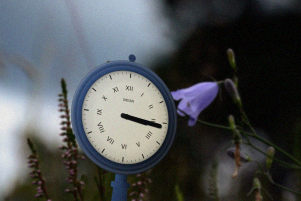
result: 3.16
